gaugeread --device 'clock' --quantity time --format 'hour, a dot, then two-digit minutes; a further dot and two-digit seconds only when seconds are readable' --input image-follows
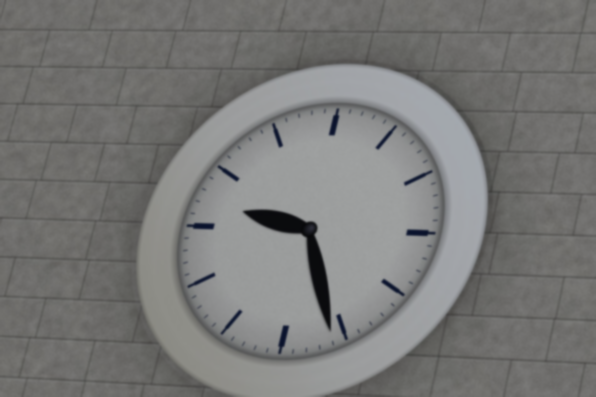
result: 9.26
